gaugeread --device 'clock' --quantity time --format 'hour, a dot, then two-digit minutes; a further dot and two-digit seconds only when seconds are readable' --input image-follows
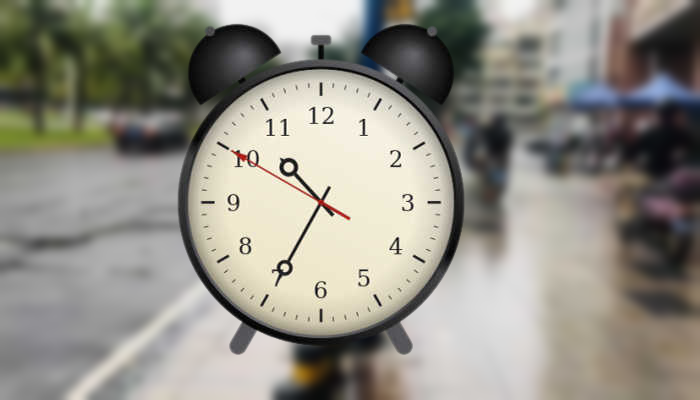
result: 10.34.50
